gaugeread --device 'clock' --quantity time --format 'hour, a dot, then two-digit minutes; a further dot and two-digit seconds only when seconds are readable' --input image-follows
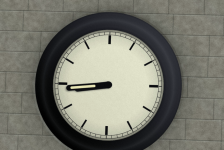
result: 8.44
